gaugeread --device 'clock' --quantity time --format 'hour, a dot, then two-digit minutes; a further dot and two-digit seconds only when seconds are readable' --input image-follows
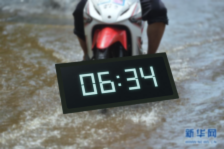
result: 6.34
